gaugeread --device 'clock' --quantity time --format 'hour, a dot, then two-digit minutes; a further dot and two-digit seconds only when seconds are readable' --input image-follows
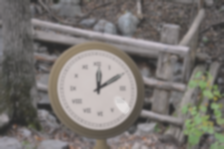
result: 12.10
